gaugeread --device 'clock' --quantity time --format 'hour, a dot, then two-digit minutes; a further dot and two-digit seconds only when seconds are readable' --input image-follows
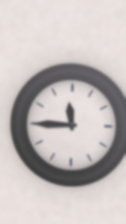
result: 11.45
